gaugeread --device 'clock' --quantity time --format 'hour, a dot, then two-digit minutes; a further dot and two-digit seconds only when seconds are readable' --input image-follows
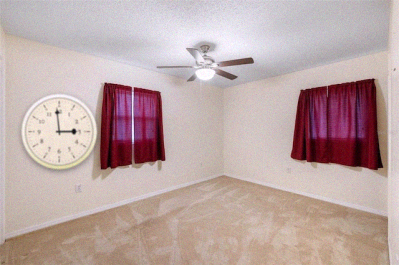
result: 2.59
